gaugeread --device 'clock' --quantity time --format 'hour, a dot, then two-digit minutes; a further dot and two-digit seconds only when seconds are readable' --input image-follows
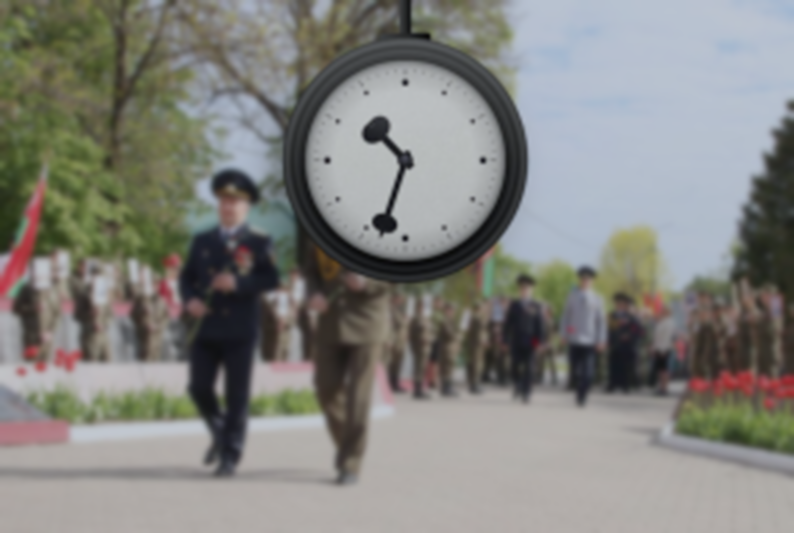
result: 10.33
